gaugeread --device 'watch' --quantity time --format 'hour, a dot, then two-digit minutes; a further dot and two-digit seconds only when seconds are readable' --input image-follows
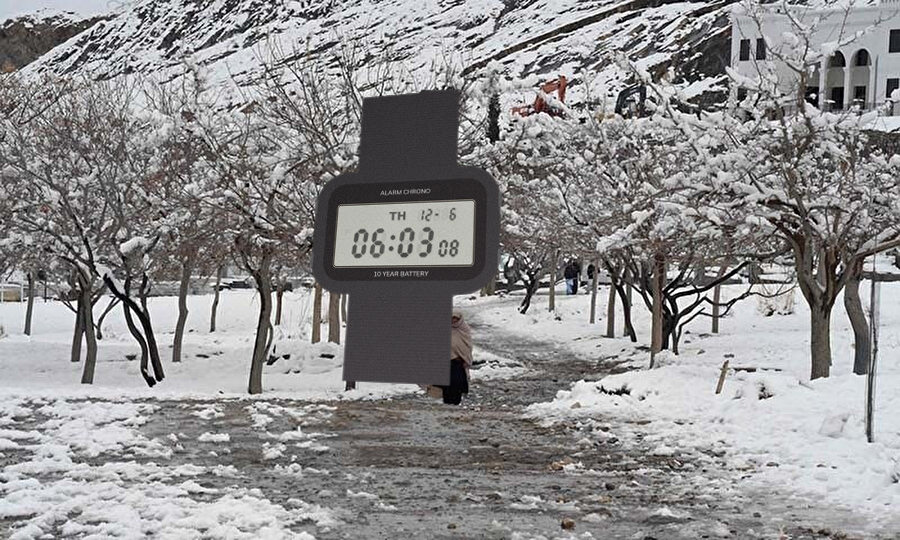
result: 6.03.08
